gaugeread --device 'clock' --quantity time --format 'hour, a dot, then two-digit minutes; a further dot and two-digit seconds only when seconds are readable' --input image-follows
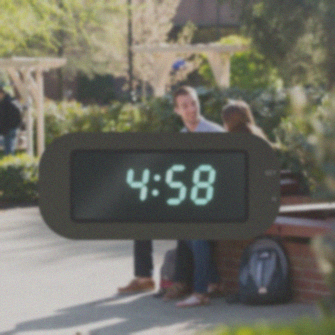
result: 4.58
